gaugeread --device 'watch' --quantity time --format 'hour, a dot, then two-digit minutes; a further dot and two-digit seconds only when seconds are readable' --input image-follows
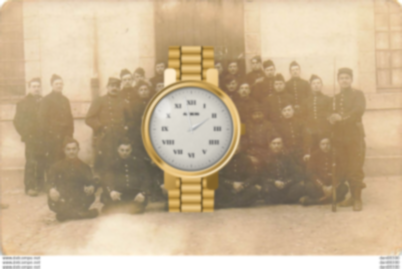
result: 1.58
